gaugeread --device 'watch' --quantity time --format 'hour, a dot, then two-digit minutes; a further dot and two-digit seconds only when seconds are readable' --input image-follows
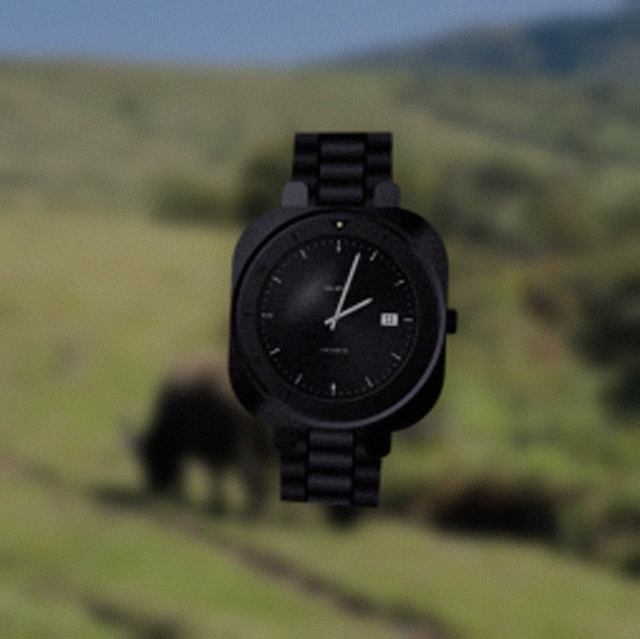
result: 2.03
